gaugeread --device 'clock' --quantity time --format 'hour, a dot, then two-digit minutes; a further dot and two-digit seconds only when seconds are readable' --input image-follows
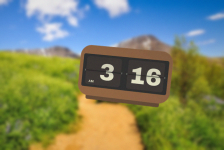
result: 3.16
